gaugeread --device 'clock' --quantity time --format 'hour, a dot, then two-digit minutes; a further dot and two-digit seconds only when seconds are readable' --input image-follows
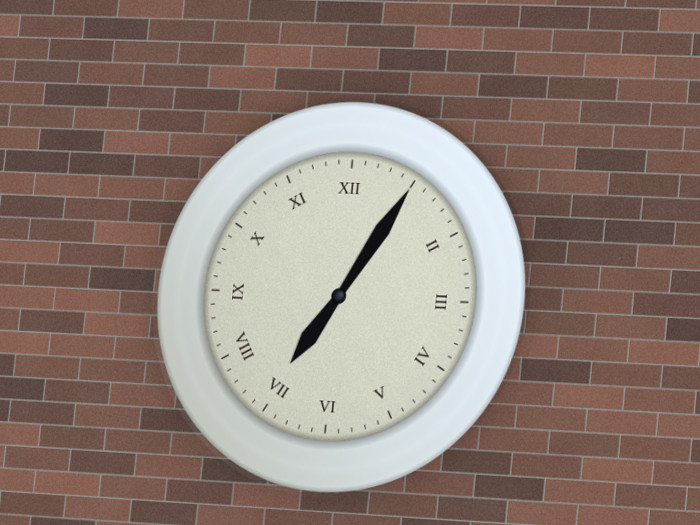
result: 7.05
